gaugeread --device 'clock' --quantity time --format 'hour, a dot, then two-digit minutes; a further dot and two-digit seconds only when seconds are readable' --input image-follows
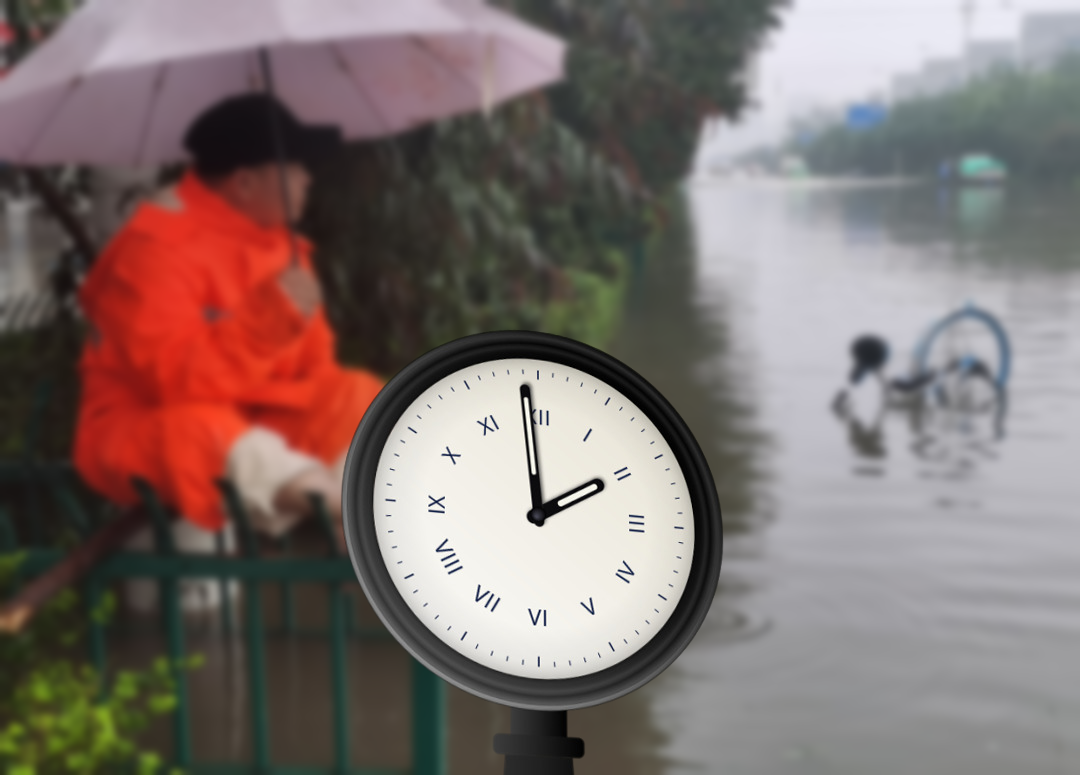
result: 1.59
